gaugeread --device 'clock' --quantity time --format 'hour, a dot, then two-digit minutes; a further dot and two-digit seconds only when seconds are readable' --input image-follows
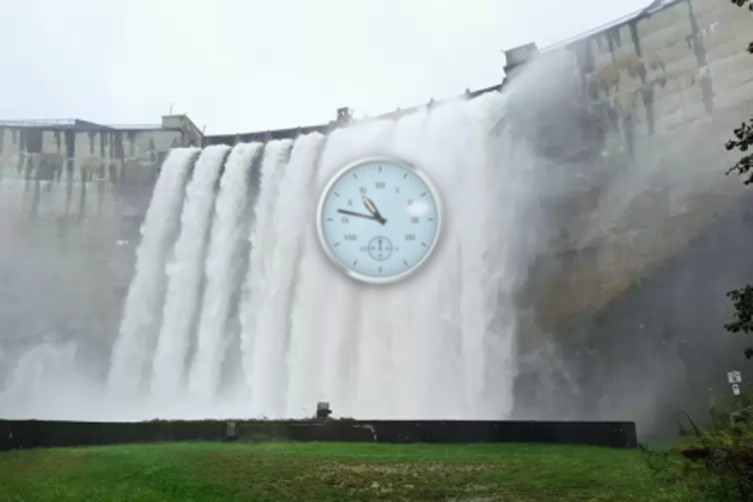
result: 10.47
